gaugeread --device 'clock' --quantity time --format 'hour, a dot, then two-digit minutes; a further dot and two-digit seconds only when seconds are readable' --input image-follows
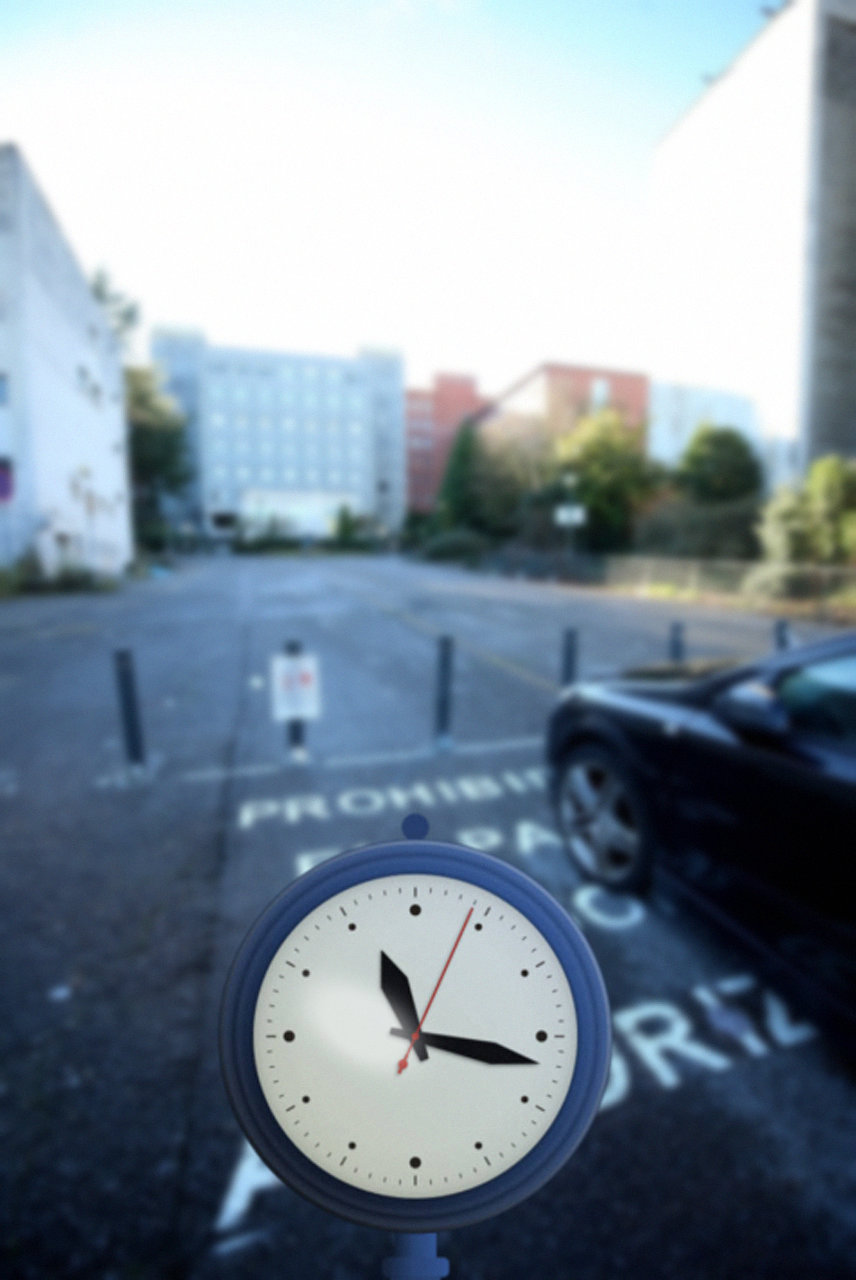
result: 11.17.04
